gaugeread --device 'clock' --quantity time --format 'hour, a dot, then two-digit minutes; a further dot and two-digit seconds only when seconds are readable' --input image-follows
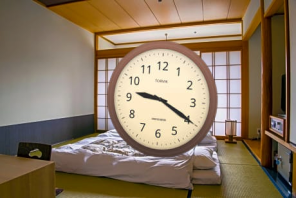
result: 9.20
